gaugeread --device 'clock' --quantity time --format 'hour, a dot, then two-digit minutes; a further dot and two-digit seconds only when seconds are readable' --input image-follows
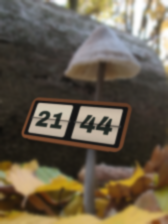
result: 21.44
